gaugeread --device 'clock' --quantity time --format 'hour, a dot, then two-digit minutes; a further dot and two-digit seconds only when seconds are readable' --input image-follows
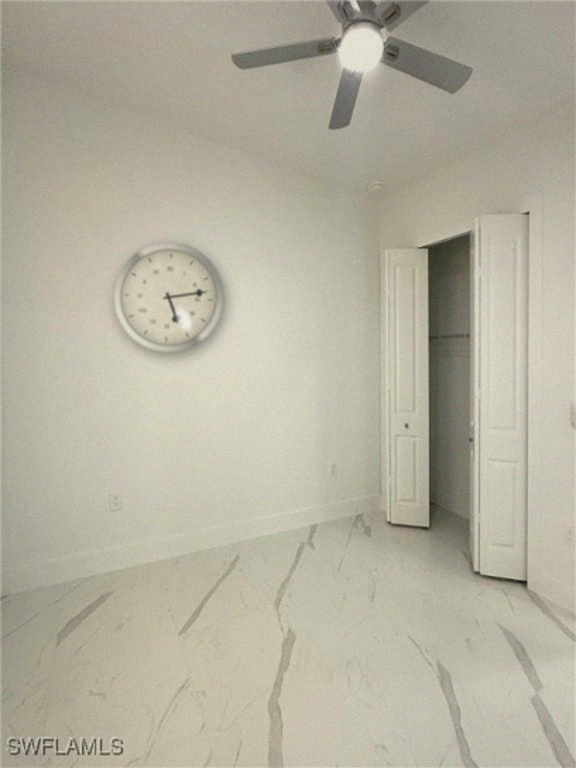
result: 5.13
